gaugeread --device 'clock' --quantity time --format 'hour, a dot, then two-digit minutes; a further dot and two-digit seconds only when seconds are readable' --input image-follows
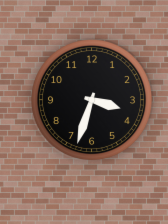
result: 3.33
